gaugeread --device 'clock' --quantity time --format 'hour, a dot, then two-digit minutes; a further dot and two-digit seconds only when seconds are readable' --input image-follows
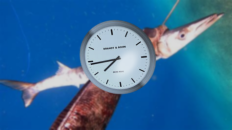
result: 7.44
